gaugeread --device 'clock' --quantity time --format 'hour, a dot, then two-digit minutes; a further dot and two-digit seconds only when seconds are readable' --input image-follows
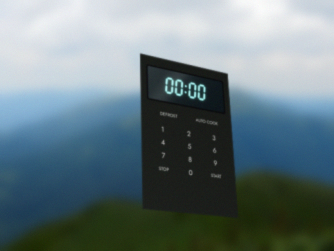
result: 0.00
